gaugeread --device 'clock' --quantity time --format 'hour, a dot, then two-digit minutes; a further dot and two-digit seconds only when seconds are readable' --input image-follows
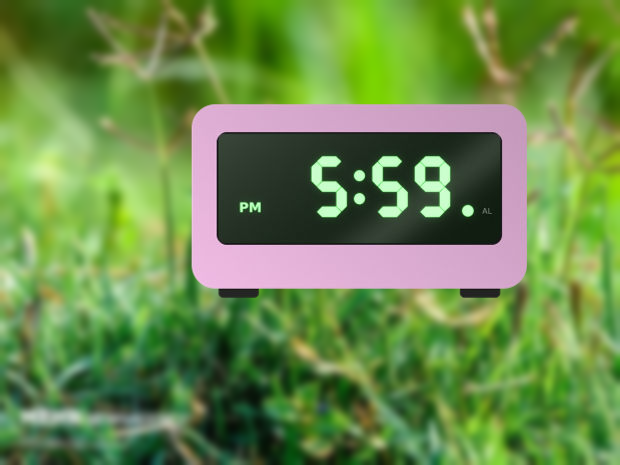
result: 5.59
